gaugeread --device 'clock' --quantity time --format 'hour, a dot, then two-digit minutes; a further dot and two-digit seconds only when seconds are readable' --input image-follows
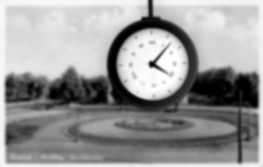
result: 4.07
